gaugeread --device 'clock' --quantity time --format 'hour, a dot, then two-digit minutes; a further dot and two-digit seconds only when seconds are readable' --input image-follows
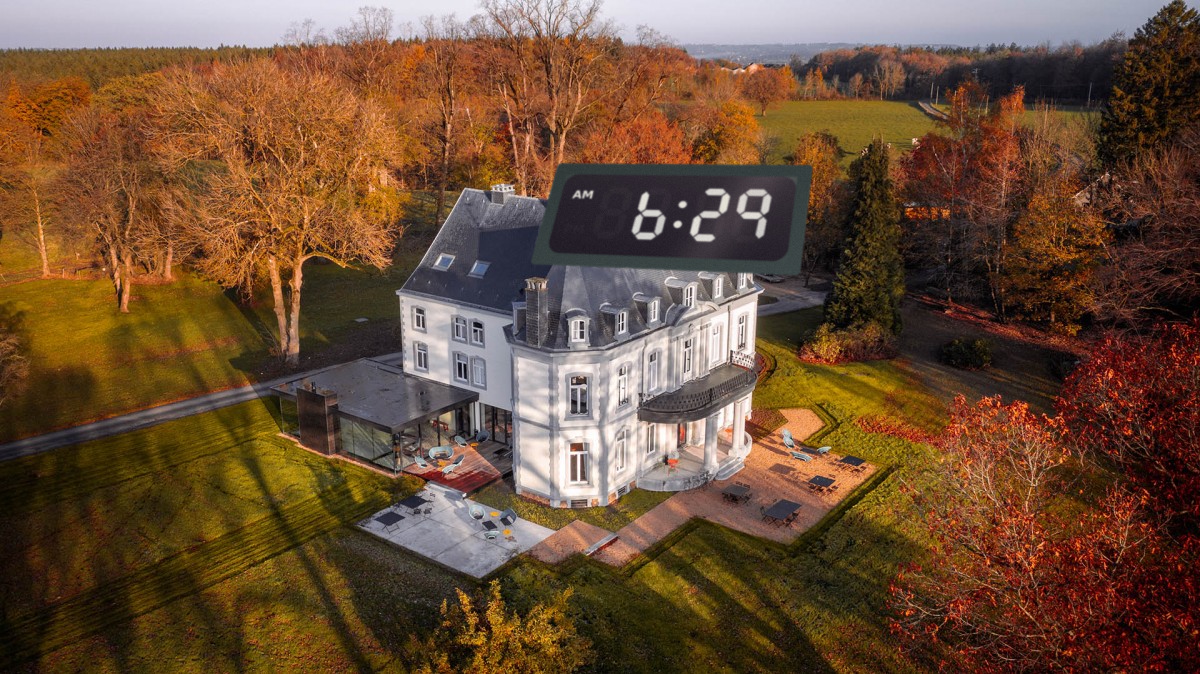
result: 6.29
